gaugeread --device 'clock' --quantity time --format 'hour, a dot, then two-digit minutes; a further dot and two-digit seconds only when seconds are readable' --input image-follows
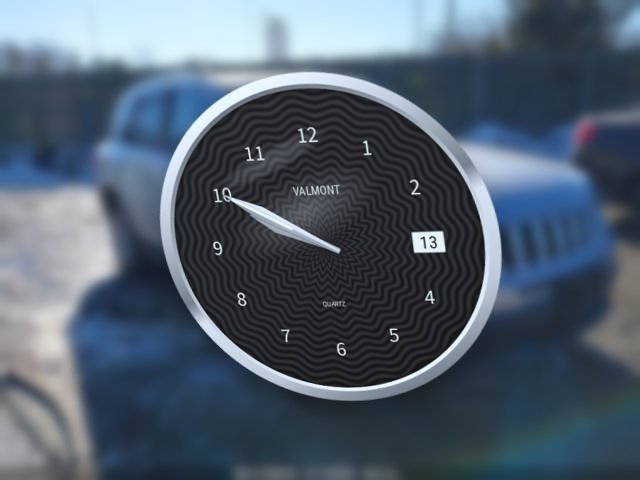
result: 9.50
